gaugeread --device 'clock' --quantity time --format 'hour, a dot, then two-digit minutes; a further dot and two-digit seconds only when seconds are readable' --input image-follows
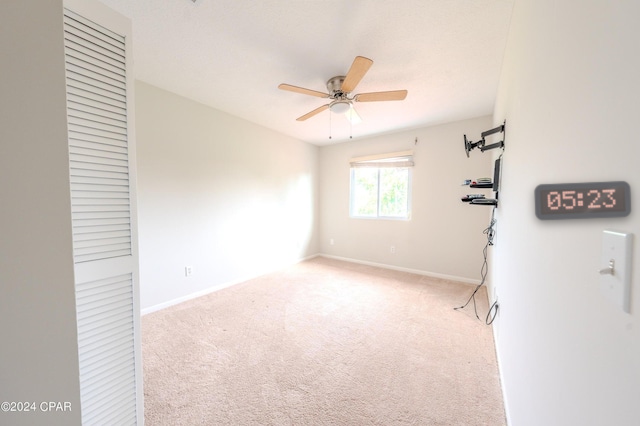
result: 5.23
